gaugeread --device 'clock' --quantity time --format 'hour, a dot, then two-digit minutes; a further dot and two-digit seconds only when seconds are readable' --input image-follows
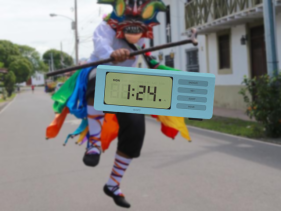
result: 1.24
